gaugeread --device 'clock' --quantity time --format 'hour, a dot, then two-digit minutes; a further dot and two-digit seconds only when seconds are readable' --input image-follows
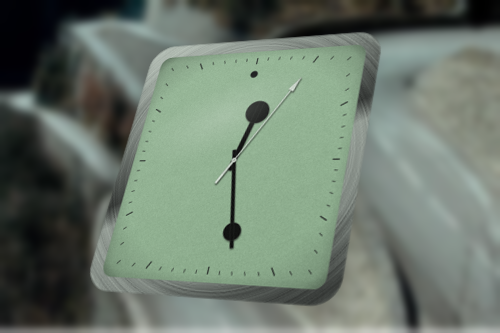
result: 12.28.05
